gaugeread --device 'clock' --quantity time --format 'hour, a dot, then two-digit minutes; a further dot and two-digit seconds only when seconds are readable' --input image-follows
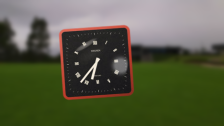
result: 6.37
